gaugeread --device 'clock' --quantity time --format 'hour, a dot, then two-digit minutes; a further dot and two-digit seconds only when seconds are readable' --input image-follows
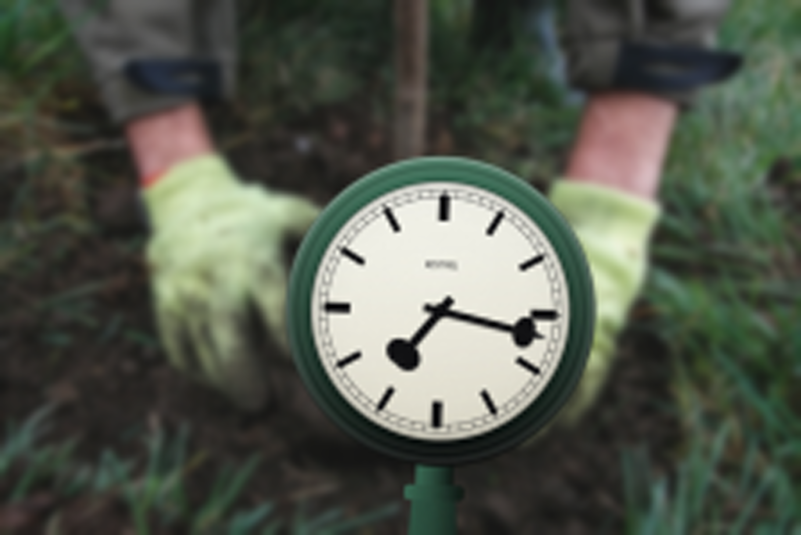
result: 7.17
